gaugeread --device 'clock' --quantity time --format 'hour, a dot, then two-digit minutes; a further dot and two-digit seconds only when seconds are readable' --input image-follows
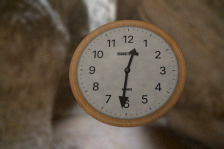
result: 12.31
